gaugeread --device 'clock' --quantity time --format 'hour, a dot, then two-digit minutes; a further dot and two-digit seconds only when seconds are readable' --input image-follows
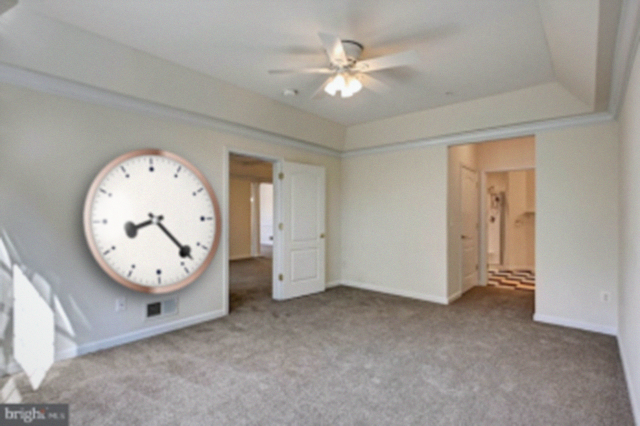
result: 8.23
